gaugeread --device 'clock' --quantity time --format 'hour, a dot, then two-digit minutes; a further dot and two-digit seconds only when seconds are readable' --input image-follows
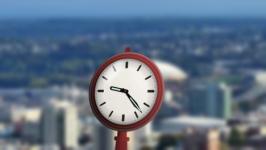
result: 9.23
